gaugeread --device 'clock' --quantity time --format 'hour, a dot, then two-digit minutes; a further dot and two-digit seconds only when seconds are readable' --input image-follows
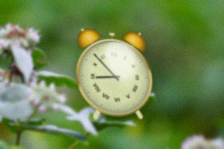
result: 8.53
